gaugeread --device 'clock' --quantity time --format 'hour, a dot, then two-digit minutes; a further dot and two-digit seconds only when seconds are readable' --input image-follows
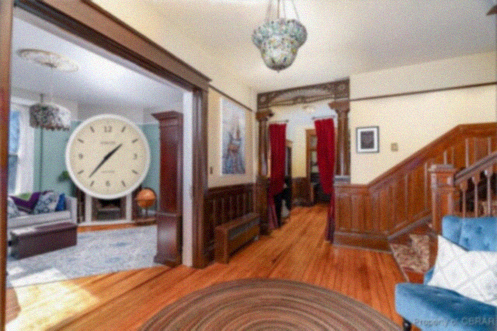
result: 1.37
